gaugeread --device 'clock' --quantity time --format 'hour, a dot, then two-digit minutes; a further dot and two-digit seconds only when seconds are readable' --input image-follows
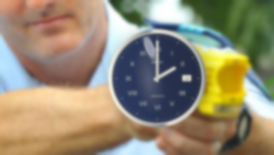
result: 2.00
